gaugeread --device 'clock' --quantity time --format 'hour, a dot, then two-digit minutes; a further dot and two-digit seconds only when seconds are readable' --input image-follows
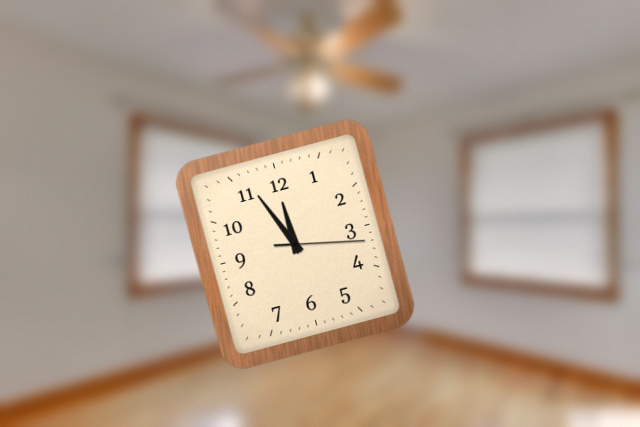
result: 11.56.17
